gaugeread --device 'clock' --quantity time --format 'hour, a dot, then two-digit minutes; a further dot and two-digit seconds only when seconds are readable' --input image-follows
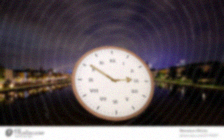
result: 2.51
